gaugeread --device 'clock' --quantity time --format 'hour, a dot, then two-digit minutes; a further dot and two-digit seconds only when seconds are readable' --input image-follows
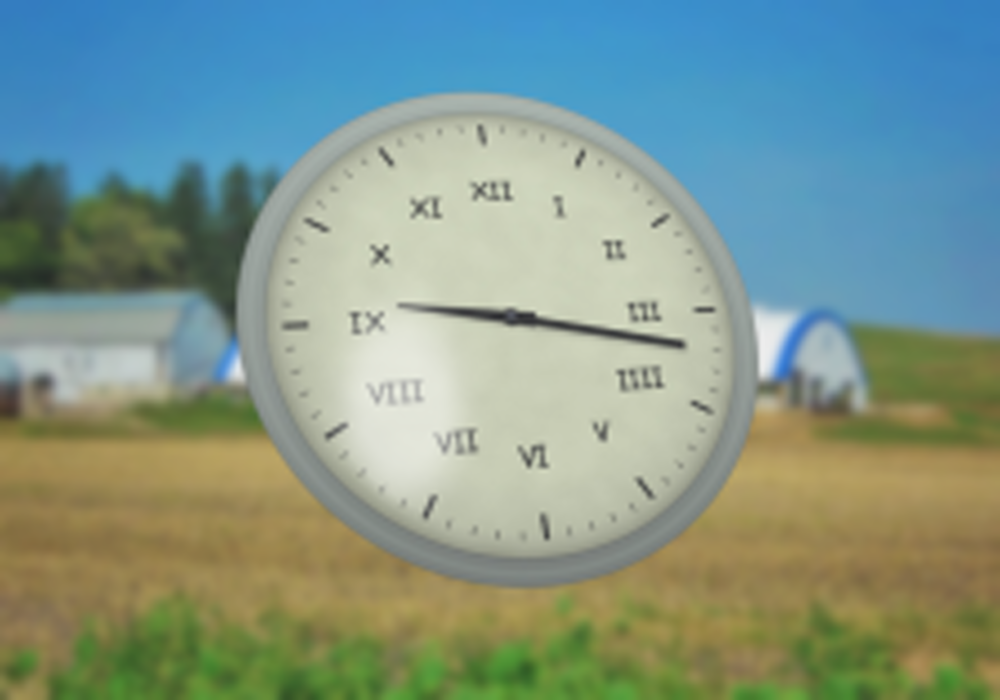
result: 9.17
